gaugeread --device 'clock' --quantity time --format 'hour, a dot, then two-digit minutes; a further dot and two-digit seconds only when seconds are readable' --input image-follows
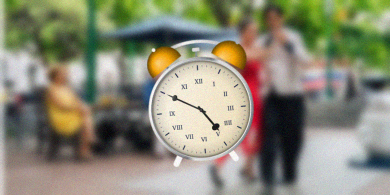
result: 4.50
